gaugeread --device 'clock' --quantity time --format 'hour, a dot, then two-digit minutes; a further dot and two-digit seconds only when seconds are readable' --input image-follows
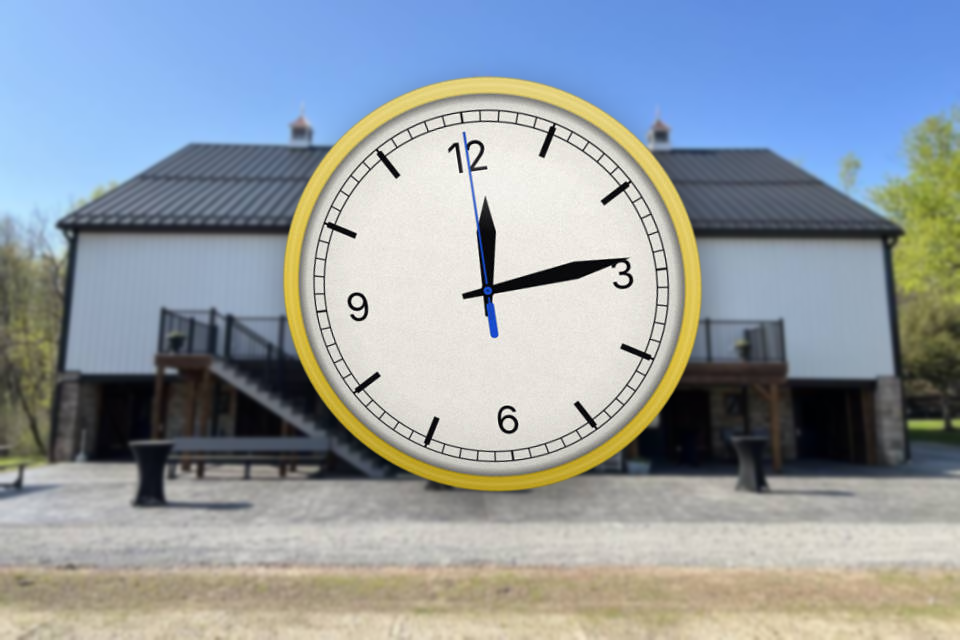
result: 12.14.00
